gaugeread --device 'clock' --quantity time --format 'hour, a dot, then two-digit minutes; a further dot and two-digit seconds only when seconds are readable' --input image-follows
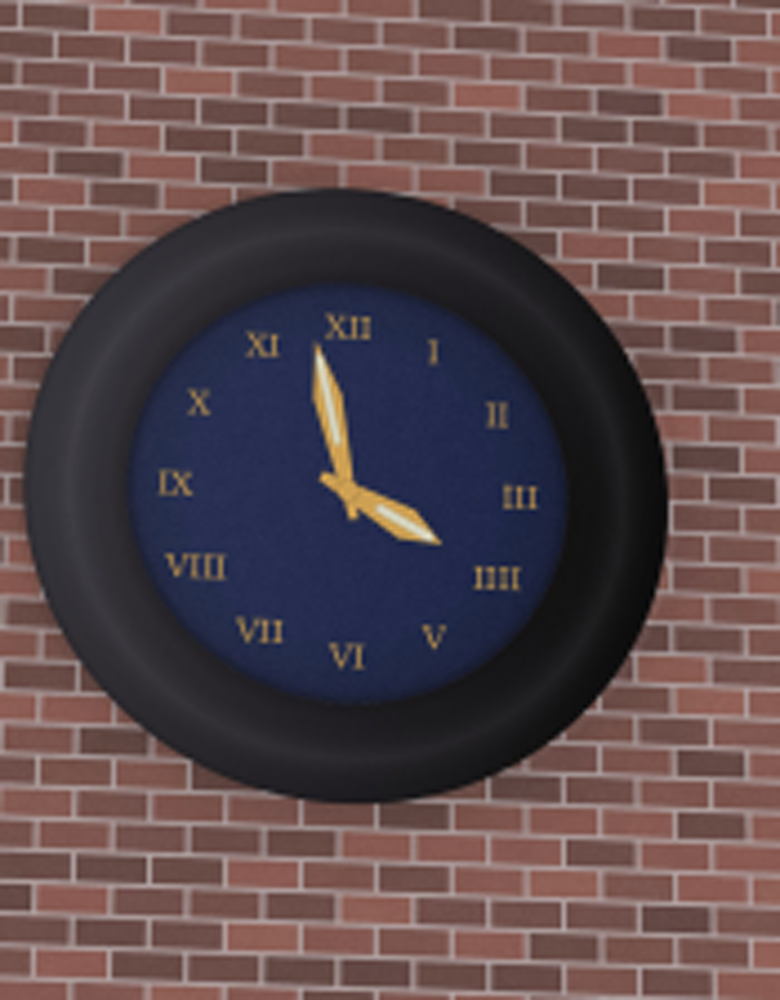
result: 3.58
